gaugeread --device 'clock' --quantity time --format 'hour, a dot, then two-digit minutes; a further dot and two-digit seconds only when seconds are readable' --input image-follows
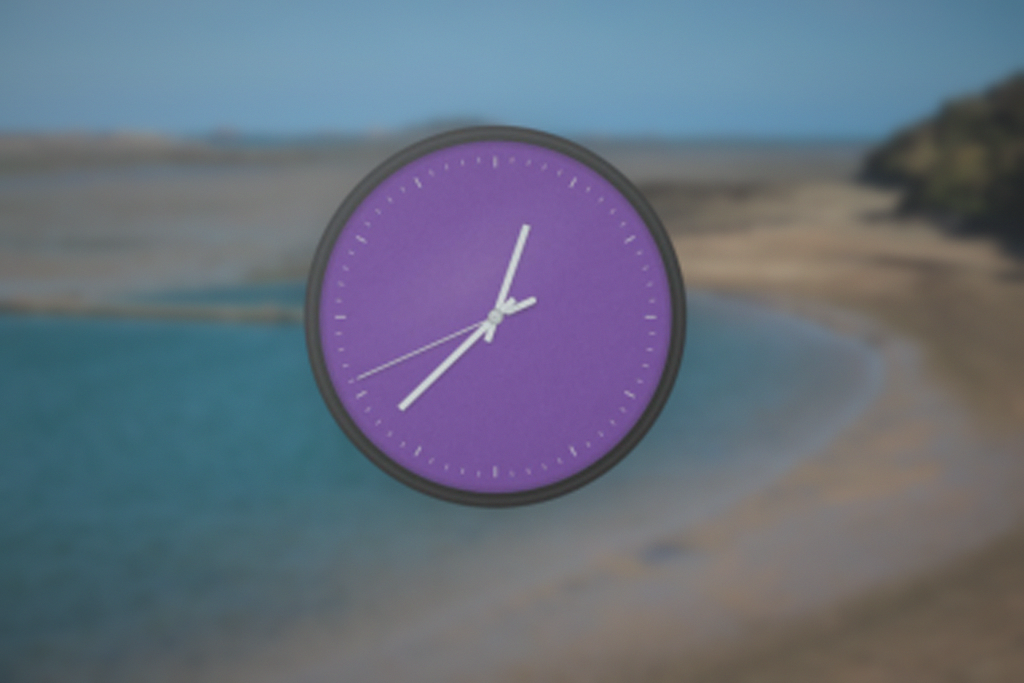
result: 12.37.41
